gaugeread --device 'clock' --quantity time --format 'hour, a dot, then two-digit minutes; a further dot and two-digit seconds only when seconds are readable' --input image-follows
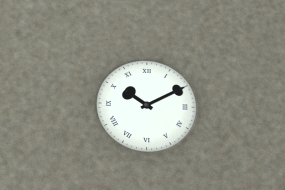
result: 10.10
